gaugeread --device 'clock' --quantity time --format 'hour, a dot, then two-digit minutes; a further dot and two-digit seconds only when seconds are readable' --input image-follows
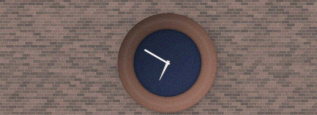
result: 6.50
